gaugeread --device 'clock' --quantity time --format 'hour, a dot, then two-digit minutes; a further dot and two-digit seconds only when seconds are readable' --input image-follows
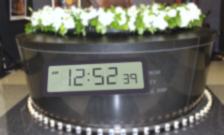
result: 12.52.39
